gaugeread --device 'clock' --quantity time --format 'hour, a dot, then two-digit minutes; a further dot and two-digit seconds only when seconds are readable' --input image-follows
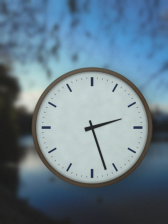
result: 2.27
